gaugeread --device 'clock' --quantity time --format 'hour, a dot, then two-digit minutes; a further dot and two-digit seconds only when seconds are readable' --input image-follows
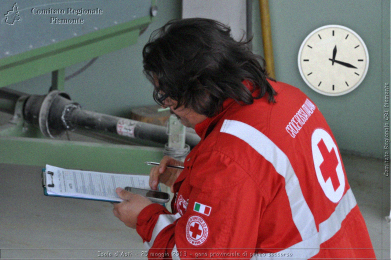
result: 12.18
